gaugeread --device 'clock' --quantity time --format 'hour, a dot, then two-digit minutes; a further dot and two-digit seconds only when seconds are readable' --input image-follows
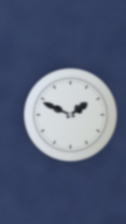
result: 1.49
